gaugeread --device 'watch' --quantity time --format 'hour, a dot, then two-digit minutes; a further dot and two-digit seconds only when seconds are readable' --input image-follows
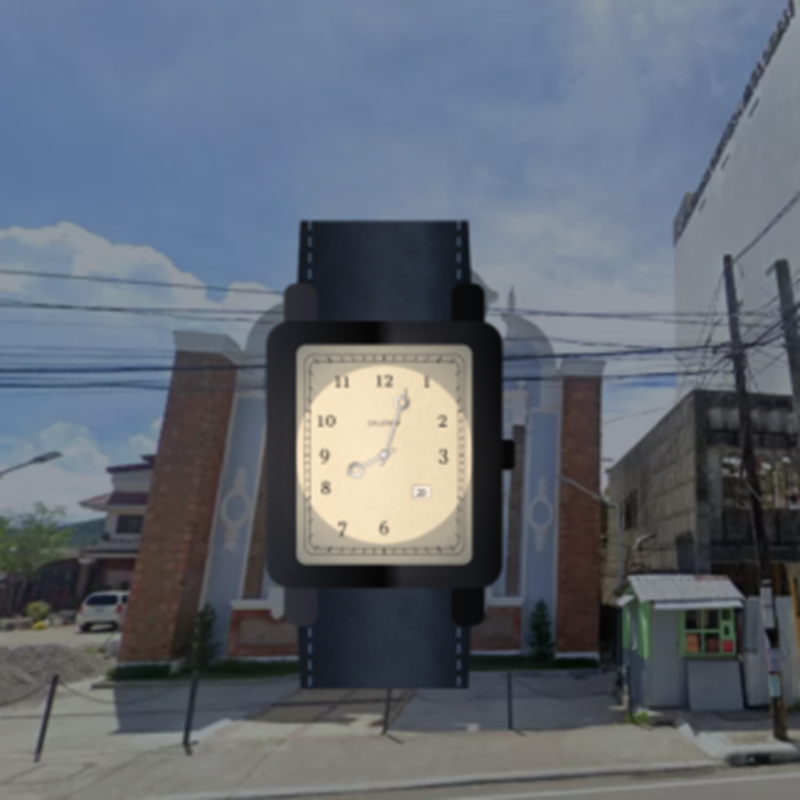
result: 8.03
